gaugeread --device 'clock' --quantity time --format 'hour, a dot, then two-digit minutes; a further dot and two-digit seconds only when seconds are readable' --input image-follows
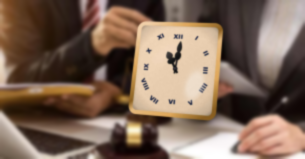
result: 11.01
